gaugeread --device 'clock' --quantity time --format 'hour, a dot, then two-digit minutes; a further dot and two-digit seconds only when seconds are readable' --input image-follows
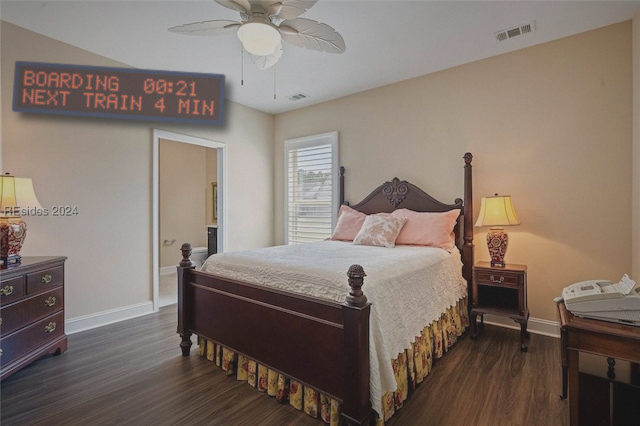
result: 0.21
